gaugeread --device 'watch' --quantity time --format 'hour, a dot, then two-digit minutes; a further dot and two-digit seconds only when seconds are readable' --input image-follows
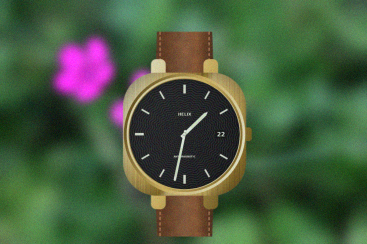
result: 1.32
